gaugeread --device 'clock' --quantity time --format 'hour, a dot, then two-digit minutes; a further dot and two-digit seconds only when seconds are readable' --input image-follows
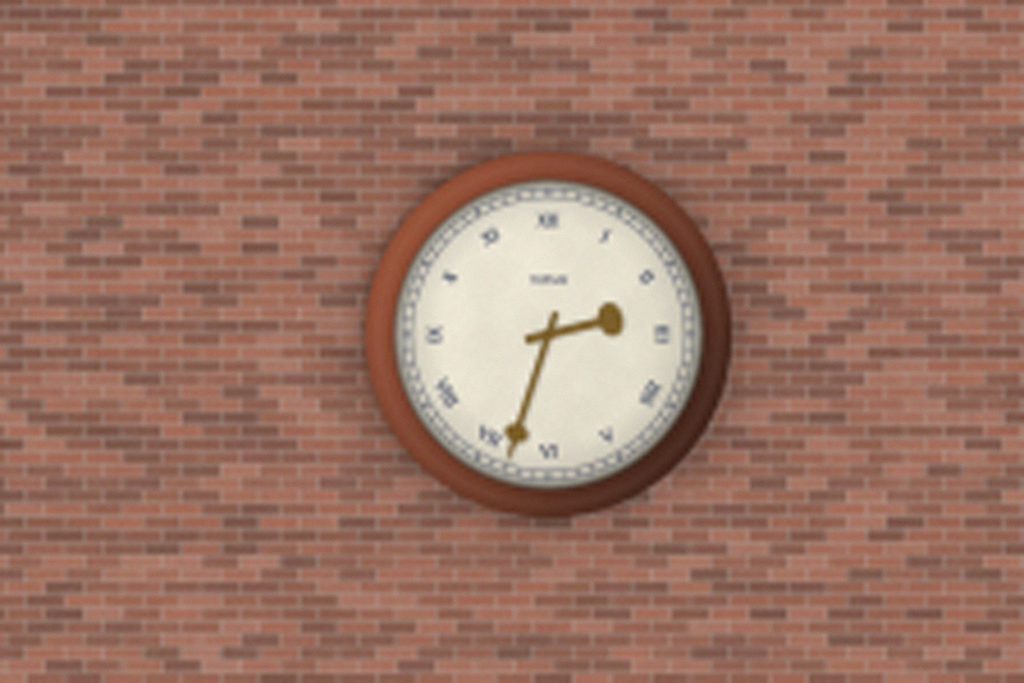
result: 2.33
